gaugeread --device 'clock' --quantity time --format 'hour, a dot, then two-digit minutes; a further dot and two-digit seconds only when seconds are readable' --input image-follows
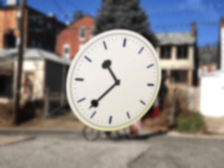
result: 10.37
